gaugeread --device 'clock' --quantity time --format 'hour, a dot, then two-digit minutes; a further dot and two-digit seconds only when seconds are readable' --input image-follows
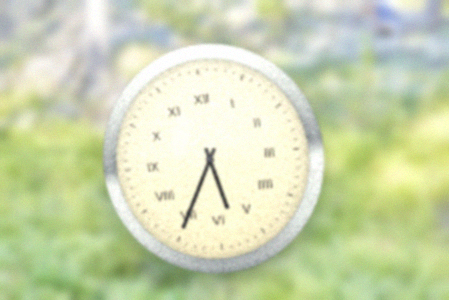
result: 5.35
